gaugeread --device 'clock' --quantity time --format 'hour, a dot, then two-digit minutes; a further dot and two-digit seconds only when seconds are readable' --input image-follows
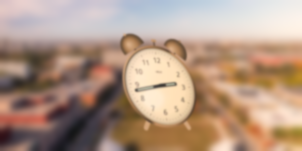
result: 2.43
